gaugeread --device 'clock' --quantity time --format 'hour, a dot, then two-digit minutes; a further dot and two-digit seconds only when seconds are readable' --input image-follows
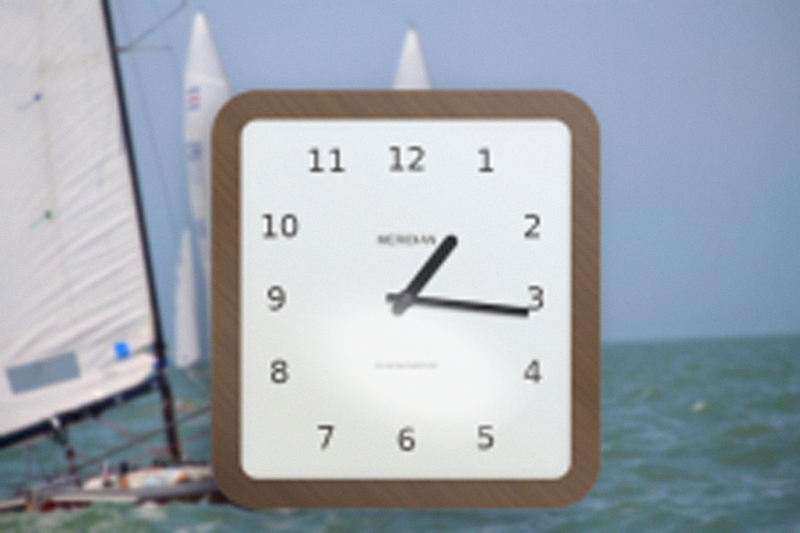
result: 1.16
